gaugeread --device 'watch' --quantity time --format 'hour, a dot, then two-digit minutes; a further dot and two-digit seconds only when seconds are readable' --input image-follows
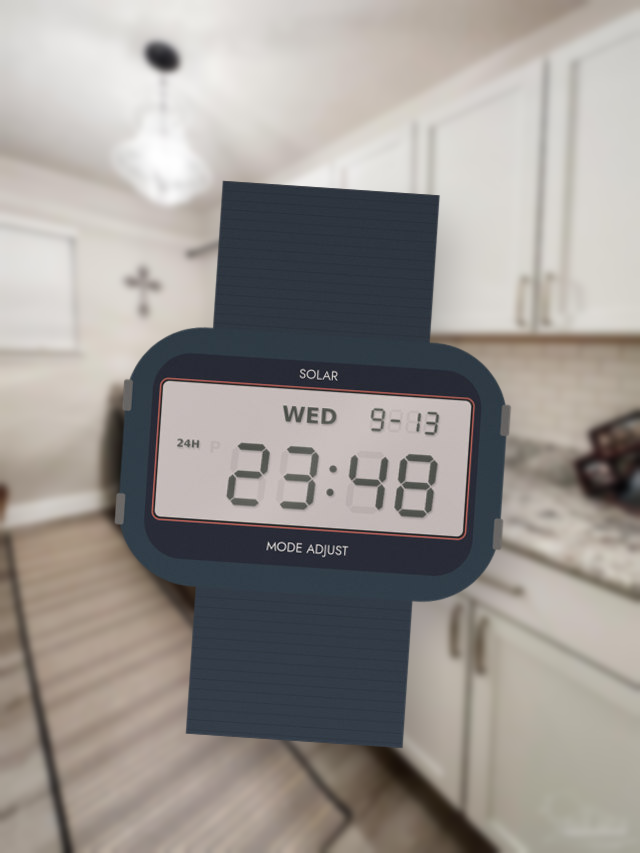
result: 23.48
